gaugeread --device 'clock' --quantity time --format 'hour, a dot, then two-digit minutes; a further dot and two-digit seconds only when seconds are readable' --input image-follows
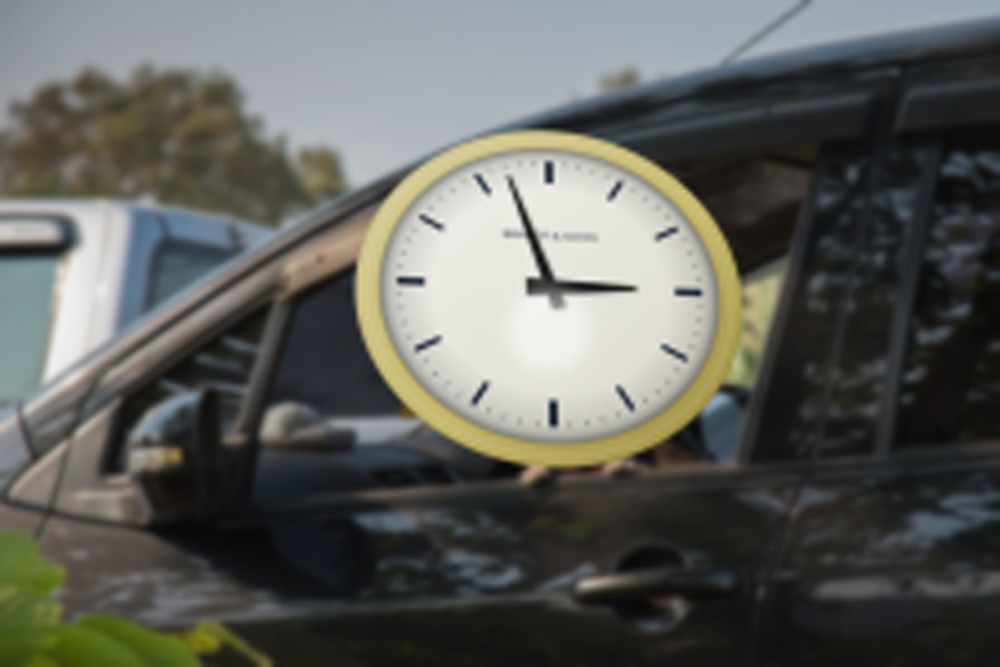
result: 2.57
